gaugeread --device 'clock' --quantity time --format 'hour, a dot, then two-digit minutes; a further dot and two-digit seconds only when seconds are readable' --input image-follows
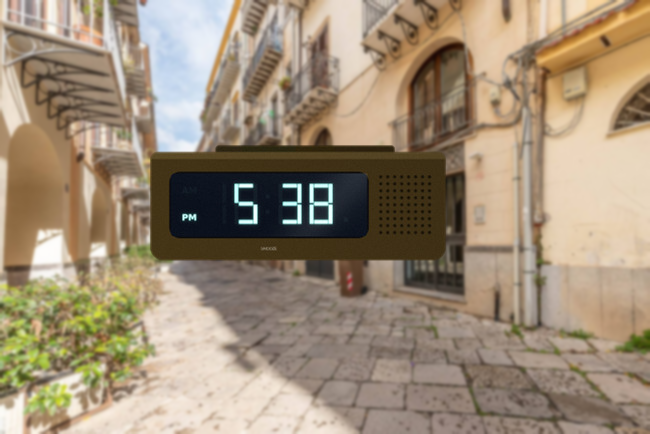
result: 5.38
